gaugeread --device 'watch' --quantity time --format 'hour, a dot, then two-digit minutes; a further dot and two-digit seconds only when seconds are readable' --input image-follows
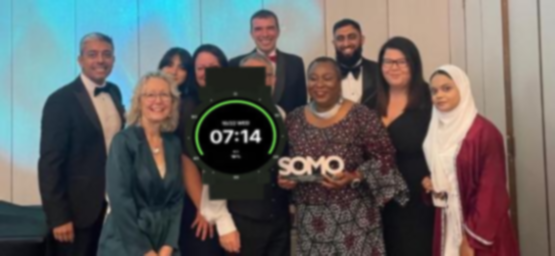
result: 7.14
